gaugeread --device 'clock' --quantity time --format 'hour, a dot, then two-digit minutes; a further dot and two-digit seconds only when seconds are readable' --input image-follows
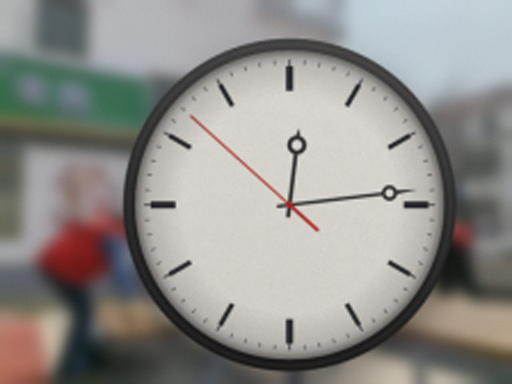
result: 12.13.52
